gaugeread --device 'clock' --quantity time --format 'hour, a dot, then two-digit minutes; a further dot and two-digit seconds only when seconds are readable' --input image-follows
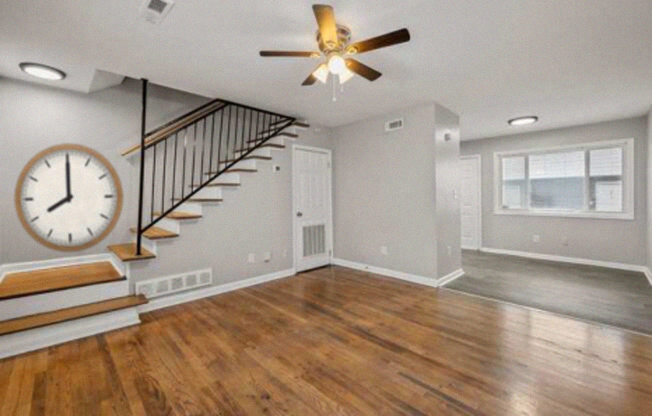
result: 8.00
